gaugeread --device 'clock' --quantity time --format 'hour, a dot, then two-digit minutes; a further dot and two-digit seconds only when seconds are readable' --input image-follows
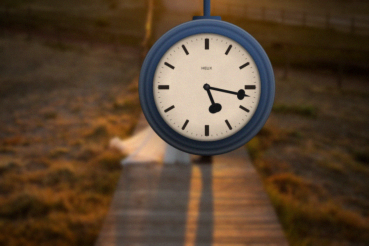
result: 5.17
